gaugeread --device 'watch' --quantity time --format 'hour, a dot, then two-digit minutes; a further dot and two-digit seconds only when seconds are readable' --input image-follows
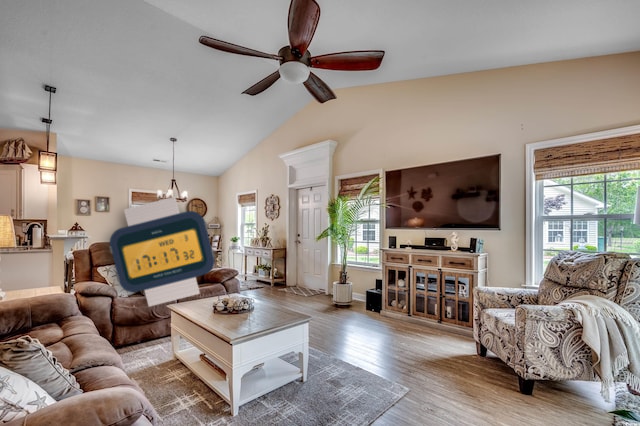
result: 17.17
